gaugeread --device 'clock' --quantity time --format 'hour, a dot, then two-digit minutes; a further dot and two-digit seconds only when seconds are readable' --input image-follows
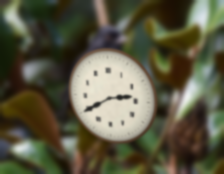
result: 2.40
